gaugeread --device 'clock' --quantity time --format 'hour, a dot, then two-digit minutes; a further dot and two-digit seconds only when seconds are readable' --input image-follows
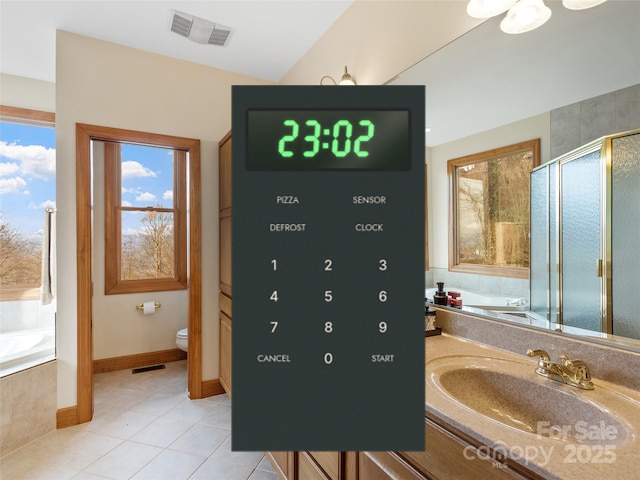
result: 23.02
